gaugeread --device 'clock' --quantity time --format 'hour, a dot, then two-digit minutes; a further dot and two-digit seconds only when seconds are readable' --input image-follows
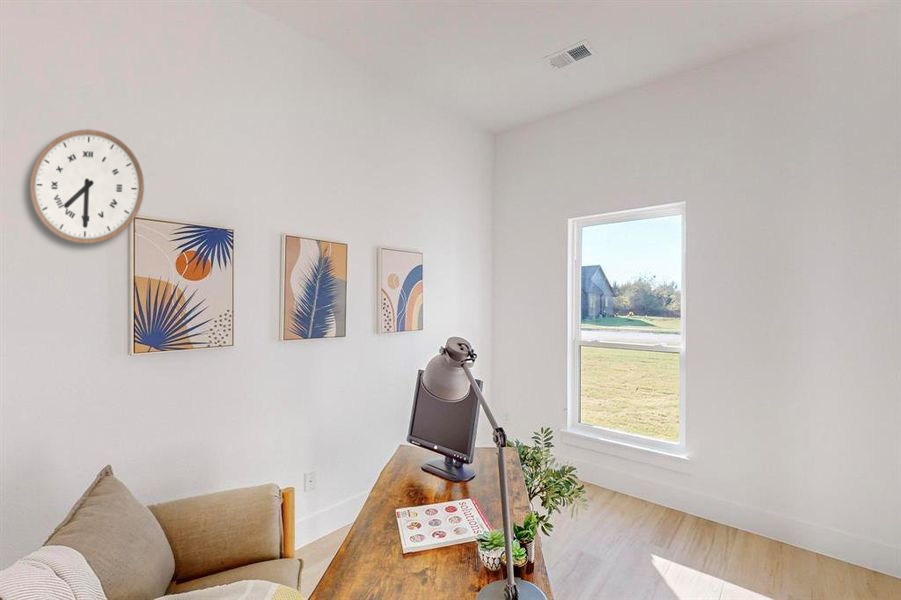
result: 7.30
